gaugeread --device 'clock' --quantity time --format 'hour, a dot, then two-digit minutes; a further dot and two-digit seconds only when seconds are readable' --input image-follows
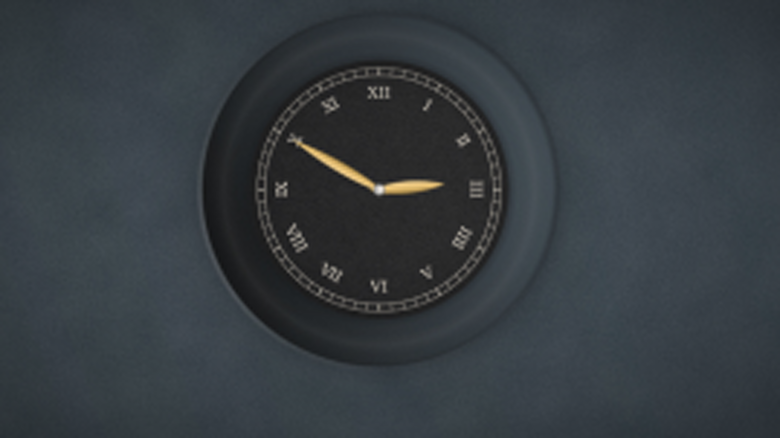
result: 2.50
